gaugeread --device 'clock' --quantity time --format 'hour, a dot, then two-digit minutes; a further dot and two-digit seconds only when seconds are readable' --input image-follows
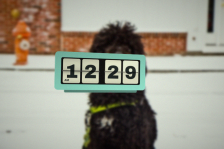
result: 12.29
